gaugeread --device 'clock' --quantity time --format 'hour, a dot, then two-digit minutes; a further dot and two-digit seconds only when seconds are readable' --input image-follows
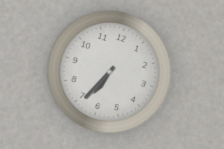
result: 6.34
